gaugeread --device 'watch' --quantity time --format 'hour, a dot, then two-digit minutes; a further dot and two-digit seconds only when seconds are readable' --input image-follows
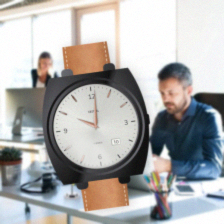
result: 10.01
